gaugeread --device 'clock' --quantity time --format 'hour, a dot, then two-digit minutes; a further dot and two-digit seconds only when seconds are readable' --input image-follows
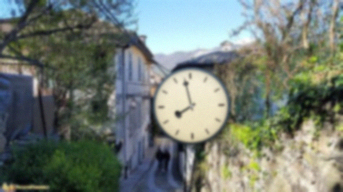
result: 7.58
